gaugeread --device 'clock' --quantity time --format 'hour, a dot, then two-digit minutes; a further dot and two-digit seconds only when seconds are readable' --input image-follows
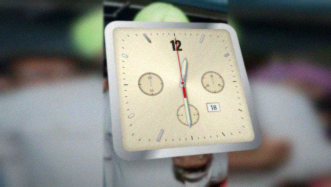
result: 12.30
